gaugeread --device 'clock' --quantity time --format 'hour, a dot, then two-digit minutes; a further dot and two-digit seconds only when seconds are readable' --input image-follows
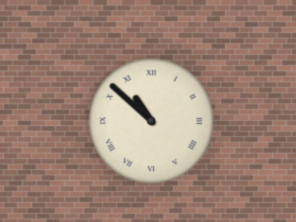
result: 10.52
